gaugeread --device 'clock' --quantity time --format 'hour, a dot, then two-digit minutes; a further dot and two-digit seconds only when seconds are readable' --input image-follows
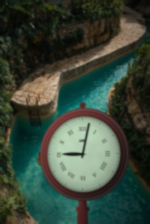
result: 9.02
